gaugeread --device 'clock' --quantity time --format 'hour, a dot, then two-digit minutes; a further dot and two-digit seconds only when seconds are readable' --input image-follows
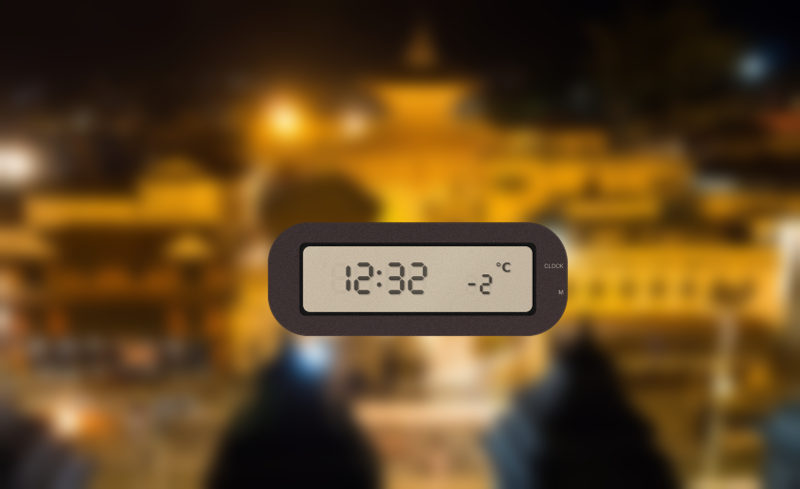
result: 12.32
